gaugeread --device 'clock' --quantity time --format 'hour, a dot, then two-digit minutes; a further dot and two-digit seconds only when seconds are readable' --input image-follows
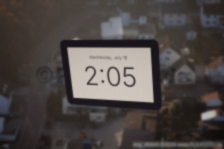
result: 2.05
